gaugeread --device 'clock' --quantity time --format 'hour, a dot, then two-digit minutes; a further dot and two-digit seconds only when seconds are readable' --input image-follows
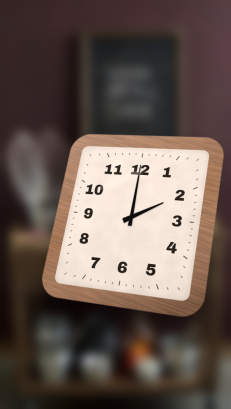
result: 2.00
